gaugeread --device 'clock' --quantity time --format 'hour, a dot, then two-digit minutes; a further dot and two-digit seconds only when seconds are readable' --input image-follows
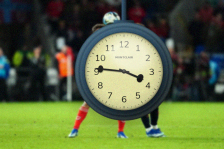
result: 3.46
